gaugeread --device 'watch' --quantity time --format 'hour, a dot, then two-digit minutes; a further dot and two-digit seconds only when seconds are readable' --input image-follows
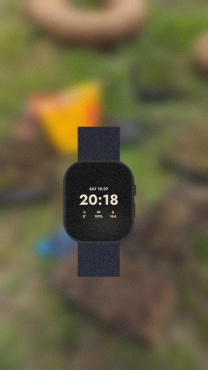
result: 20.18
